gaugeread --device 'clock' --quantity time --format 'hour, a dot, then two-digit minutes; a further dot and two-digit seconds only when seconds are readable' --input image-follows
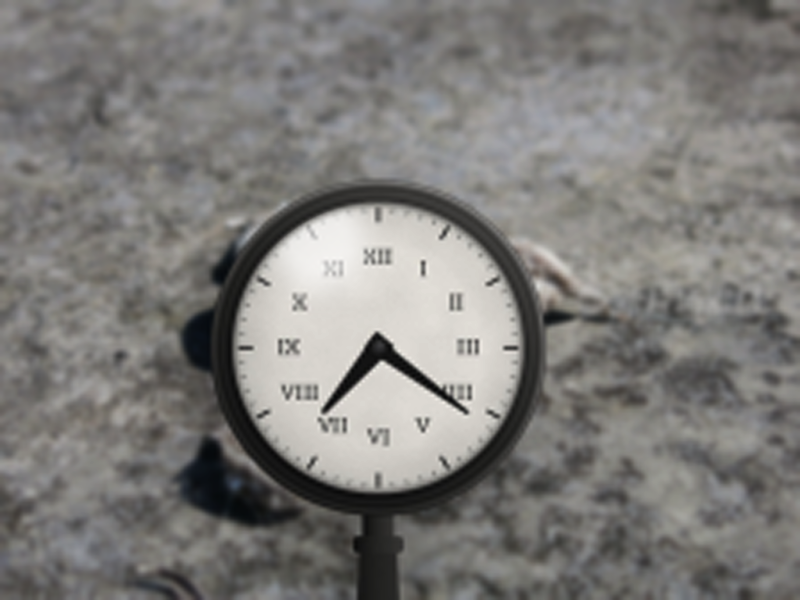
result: 7.21
